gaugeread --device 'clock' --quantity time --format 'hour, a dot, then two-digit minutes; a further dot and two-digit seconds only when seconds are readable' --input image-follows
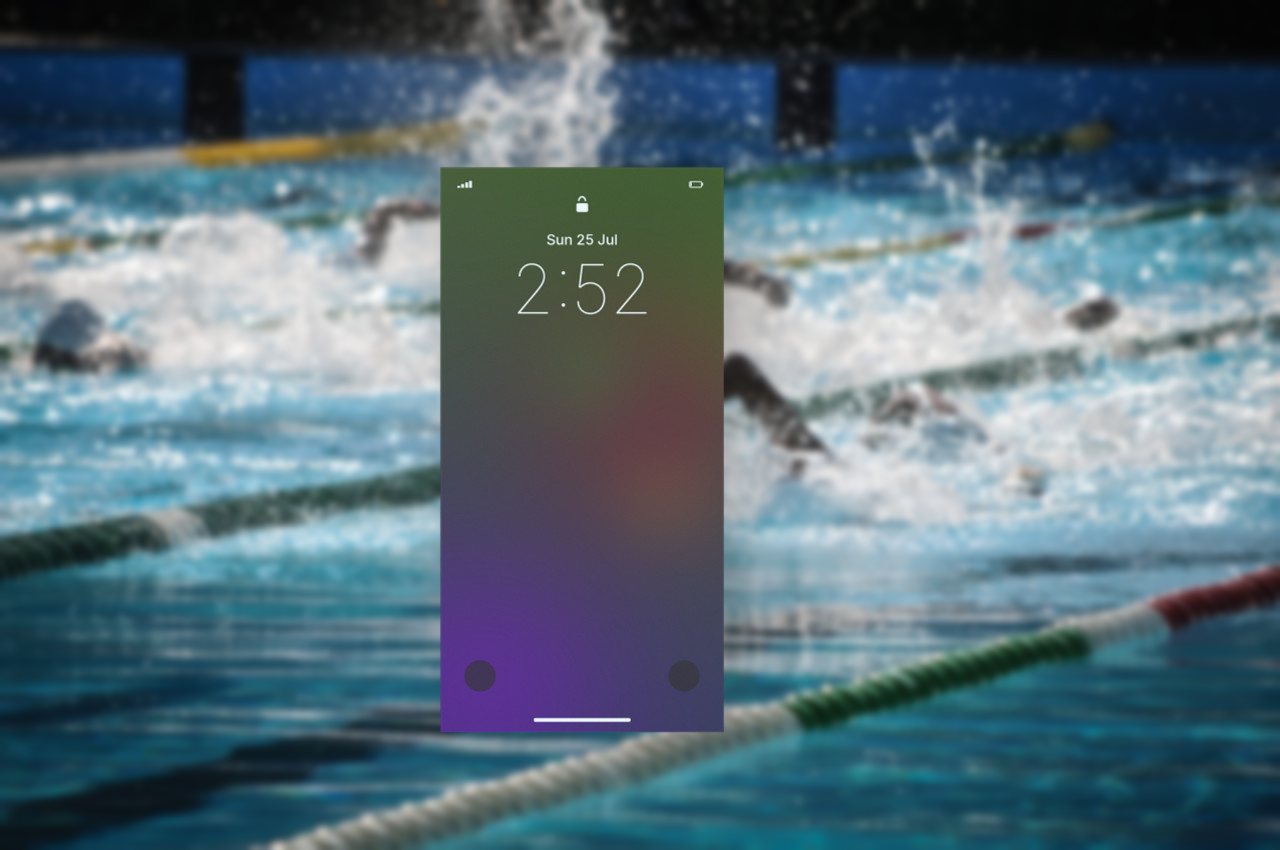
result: 2.52
